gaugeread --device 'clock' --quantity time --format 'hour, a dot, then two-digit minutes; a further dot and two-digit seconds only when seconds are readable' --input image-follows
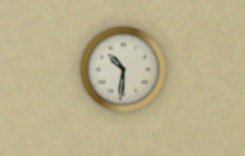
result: 10.31
